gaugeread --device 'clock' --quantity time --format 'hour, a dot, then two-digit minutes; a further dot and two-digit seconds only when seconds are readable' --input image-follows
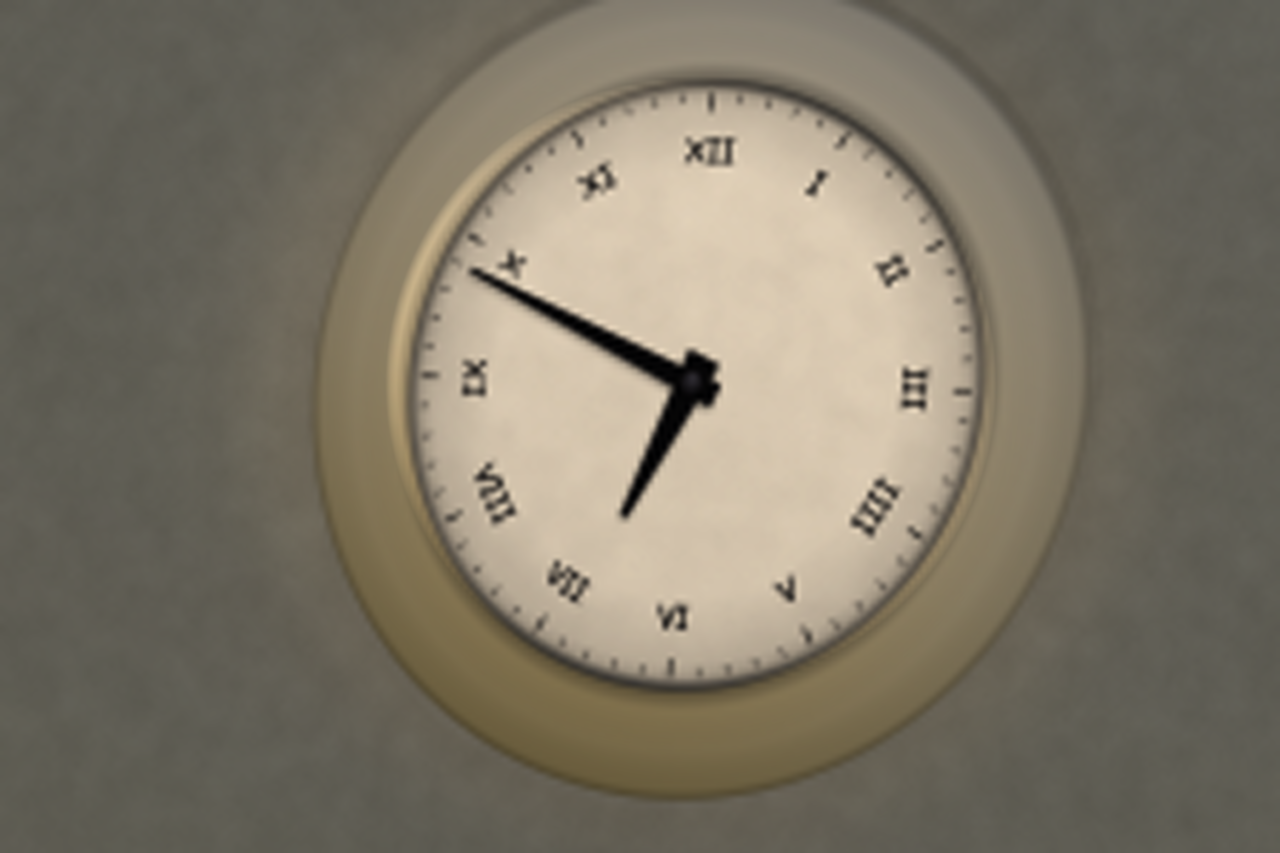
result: 6.49
